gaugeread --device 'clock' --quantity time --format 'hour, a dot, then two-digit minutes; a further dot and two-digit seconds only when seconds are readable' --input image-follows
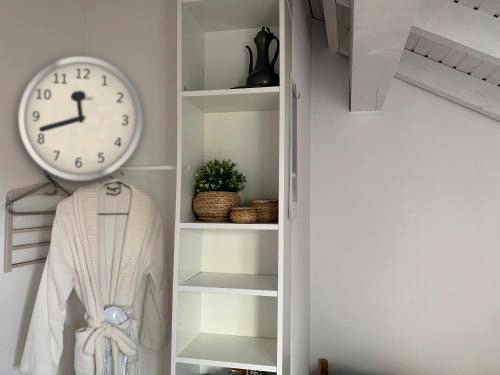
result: 11.42
